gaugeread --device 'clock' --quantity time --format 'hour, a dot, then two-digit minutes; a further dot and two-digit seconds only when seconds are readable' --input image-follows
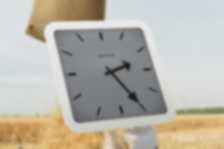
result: 2.25
